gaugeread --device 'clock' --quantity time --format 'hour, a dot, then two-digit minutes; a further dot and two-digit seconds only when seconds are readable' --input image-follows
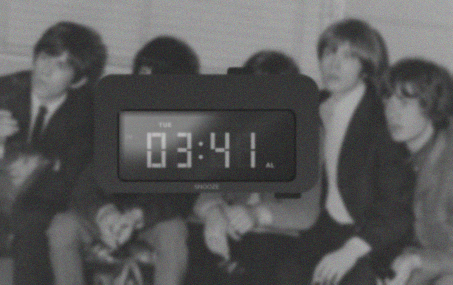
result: 3.41
